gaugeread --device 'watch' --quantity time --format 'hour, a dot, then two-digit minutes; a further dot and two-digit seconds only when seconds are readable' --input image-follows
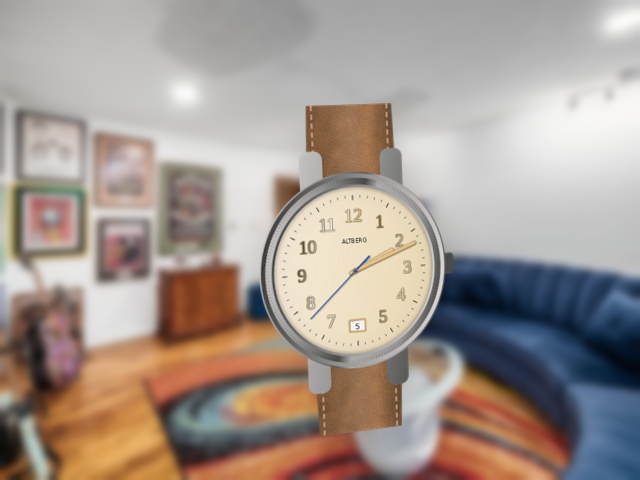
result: 2.11.38
